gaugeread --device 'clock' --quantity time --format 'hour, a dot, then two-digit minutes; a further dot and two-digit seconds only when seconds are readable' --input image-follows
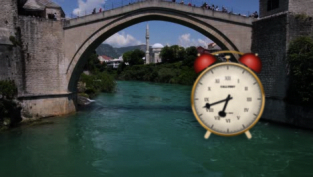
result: 6.42
